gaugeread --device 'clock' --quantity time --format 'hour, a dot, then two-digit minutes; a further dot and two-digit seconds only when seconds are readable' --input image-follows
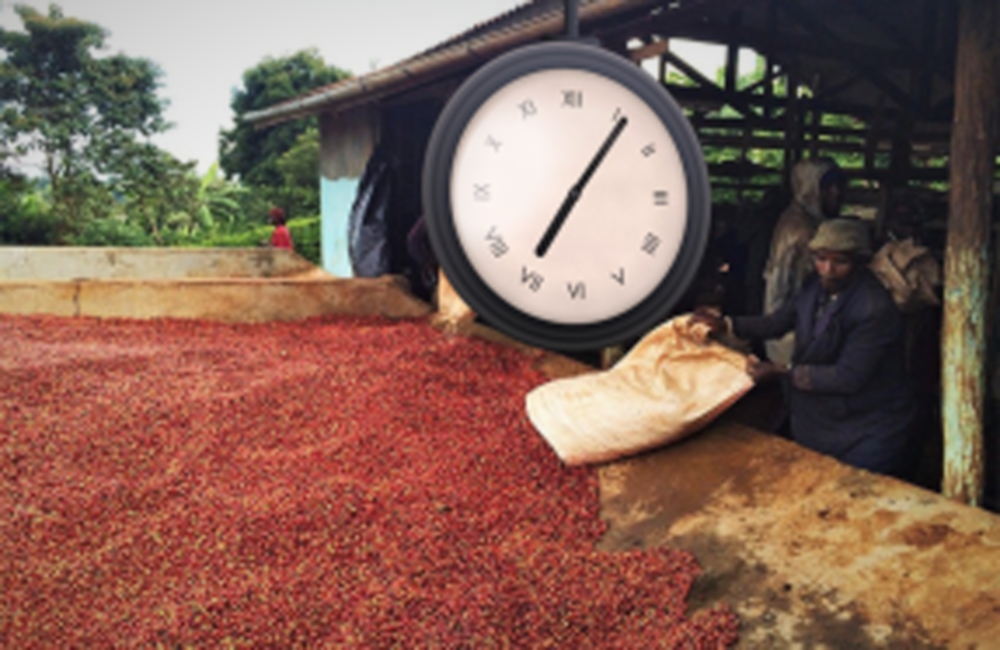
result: 7.06
